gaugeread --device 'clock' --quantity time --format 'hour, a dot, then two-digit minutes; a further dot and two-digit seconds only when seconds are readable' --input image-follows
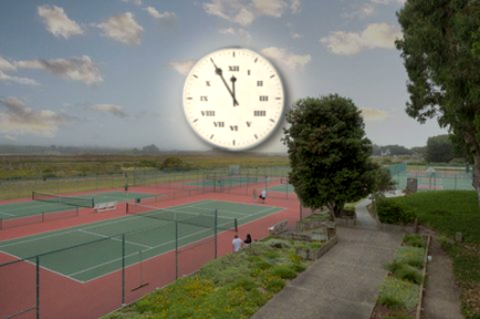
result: 11.55
